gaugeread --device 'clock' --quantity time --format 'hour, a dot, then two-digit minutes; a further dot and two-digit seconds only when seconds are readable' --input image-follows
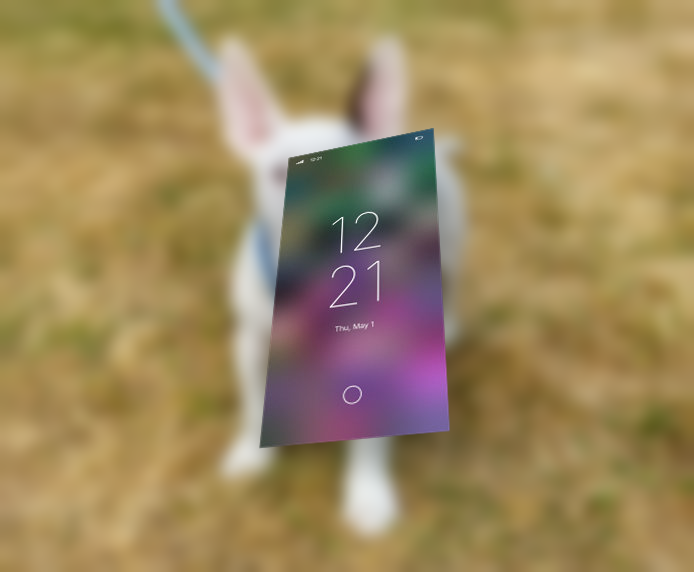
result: 12.21
